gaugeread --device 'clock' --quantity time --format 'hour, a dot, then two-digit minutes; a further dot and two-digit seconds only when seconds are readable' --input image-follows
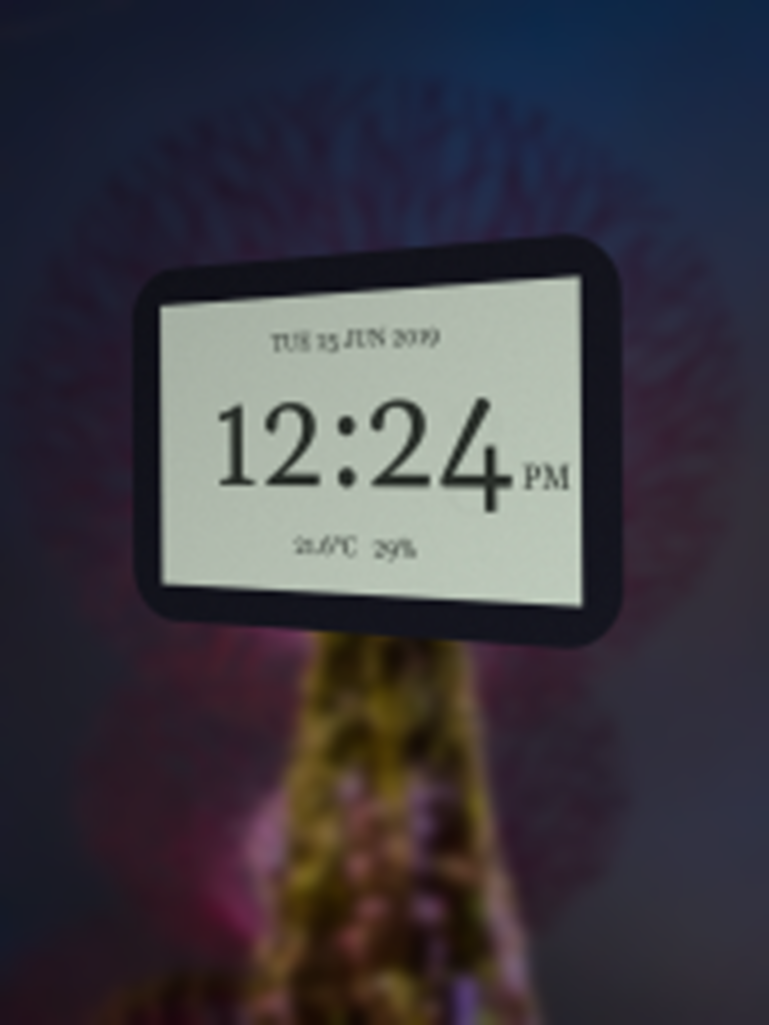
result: 12.24
